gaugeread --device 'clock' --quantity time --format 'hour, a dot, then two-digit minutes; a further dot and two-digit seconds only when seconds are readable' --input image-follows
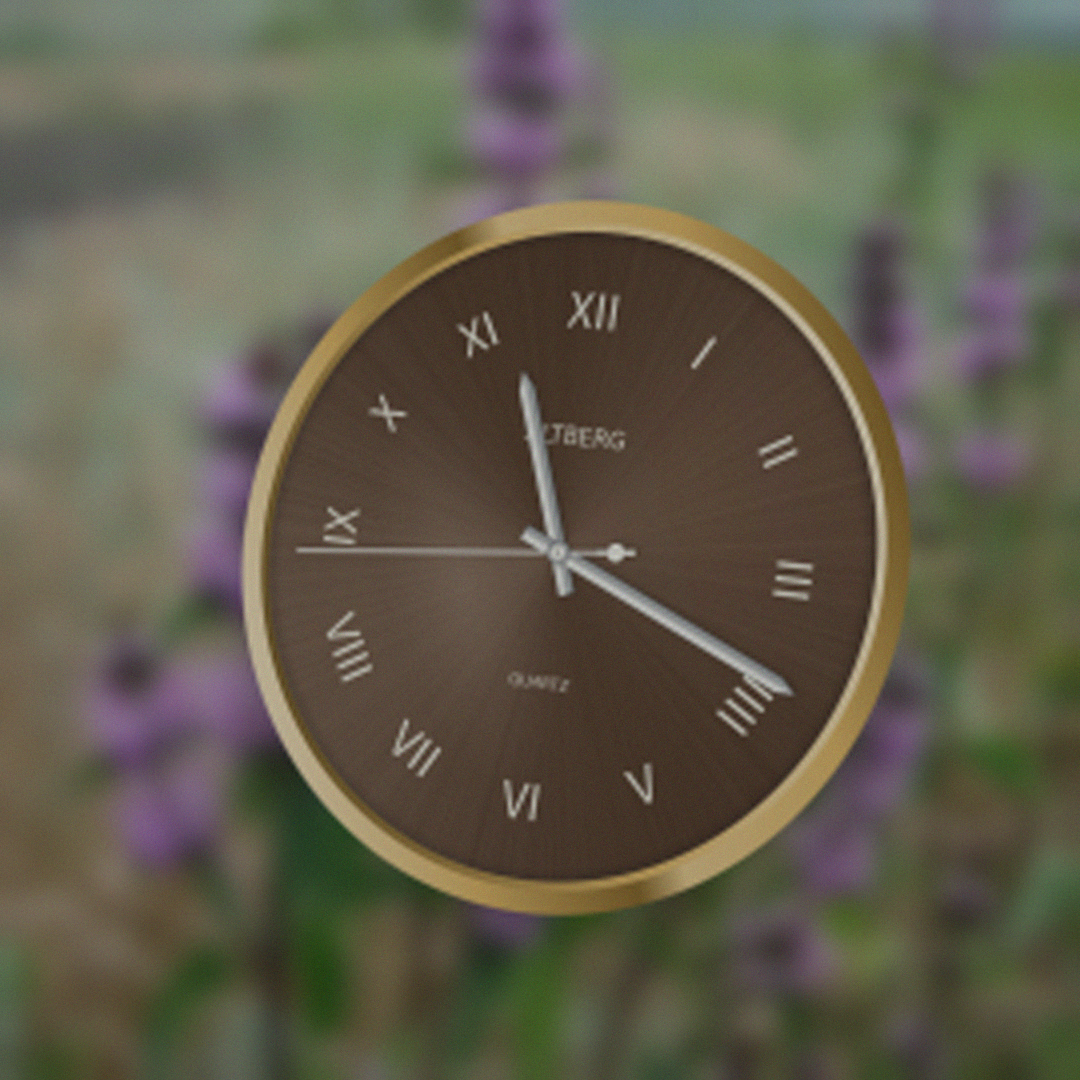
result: 11.18.44
